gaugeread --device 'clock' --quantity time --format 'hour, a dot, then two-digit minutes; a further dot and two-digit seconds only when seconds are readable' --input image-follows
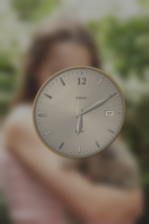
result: 6.10
